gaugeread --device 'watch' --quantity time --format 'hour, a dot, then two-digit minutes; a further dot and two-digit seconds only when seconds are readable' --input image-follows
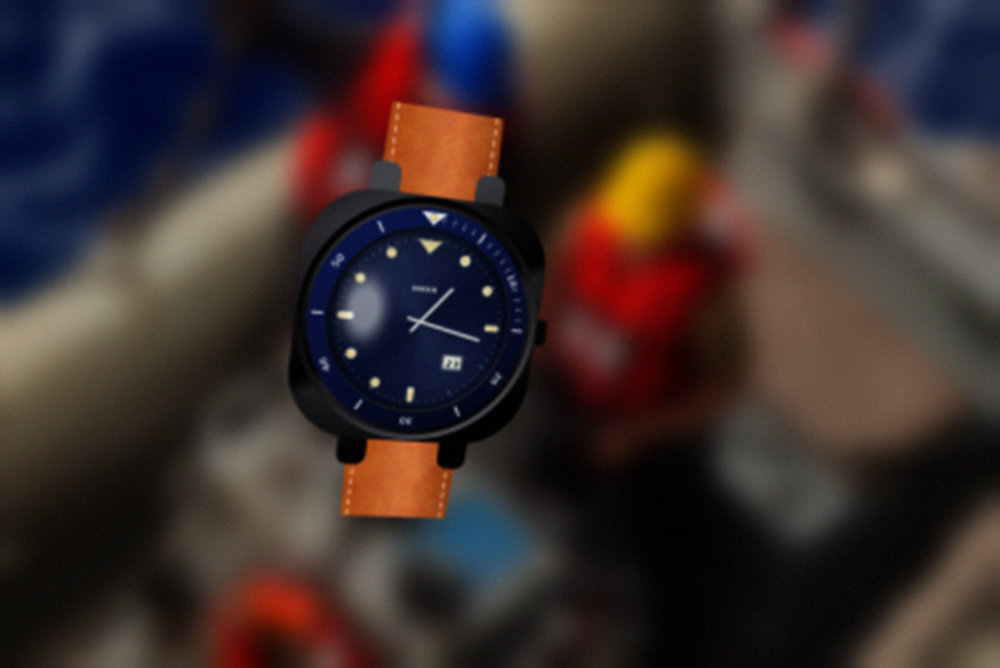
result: 1.17
